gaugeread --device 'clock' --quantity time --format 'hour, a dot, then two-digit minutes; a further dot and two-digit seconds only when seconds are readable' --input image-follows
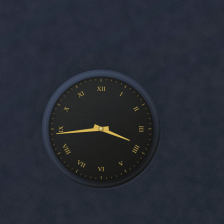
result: 3.44
